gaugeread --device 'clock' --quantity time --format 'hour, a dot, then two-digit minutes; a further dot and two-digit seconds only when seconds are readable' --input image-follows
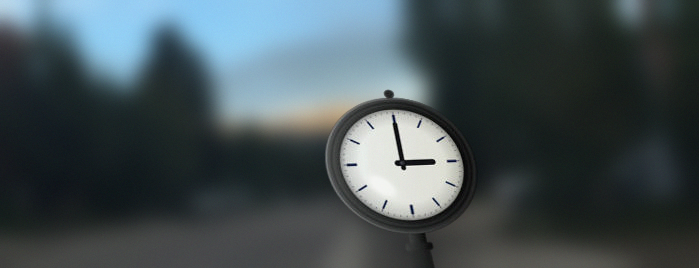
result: 3.00
